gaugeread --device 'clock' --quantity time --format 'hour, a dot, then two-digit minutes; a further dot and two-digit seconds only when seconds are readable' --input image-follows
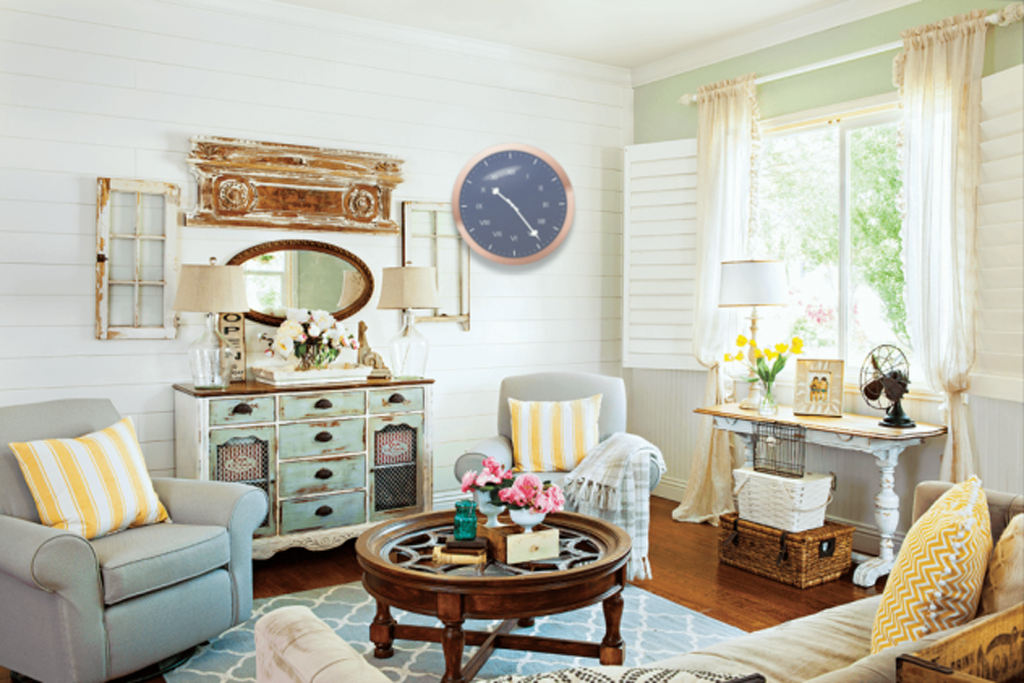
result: 10.24
